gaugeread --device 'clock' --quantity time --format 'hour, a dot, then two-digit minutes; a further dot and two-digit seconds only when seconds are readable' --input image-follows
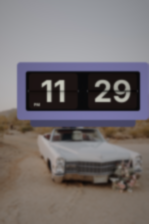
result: 11.29
